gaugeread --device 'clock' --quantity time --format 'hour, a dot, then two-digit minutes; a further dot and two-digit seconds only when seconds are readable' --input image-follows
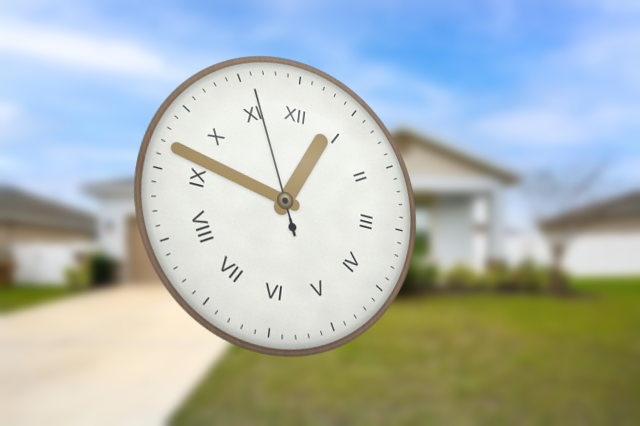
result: 12.46.56
